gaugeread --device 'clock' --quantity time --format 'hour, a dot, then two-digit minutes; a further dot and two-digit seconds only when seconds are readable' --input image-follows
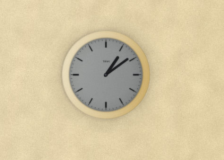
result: 1.09
